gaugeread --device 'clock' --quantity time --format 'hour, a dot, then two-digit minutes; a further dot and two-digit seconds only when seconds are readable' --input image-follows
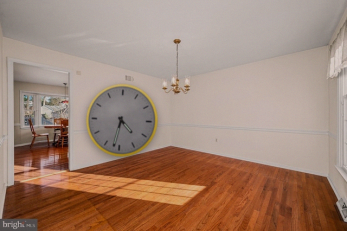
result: 4.32
